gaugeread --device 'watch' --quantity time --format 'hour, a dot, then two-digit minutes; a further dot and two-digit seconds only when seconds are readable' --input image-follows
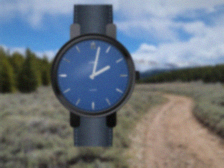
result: 2.02
